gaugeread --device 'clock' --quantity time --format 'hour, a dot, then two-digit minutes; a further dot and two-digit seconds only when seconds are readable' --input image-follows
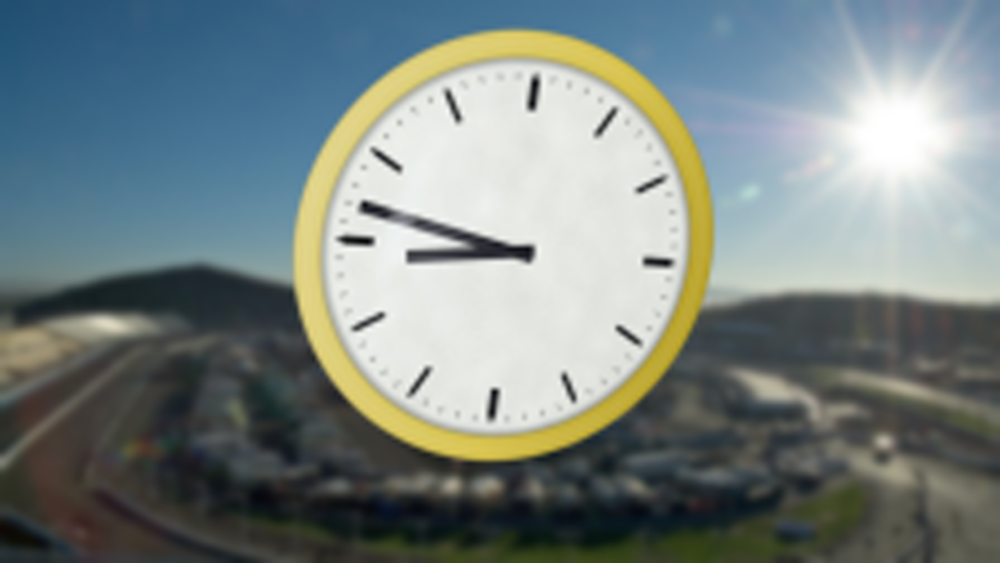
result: 8.47
